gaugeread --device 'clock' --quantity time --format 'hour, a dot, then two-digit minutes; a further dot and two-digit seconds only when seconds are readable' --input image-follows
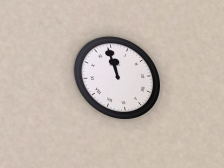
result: 11.59
